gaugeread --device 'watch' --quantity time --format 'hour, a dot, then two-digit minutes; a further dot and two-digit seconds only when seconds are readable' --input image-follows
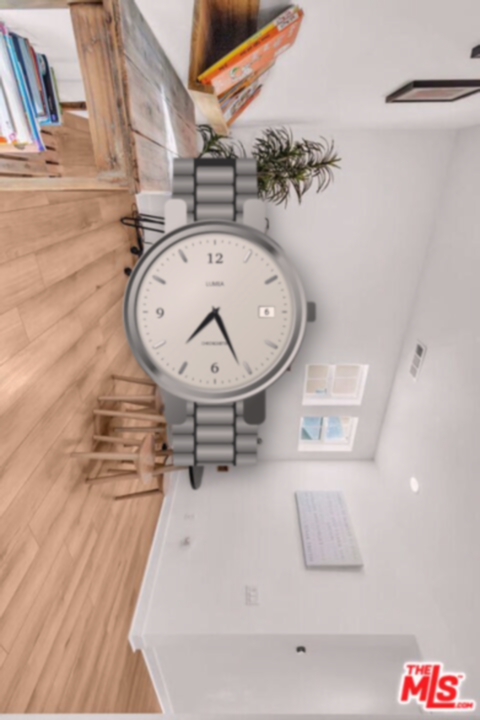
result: 7.26
